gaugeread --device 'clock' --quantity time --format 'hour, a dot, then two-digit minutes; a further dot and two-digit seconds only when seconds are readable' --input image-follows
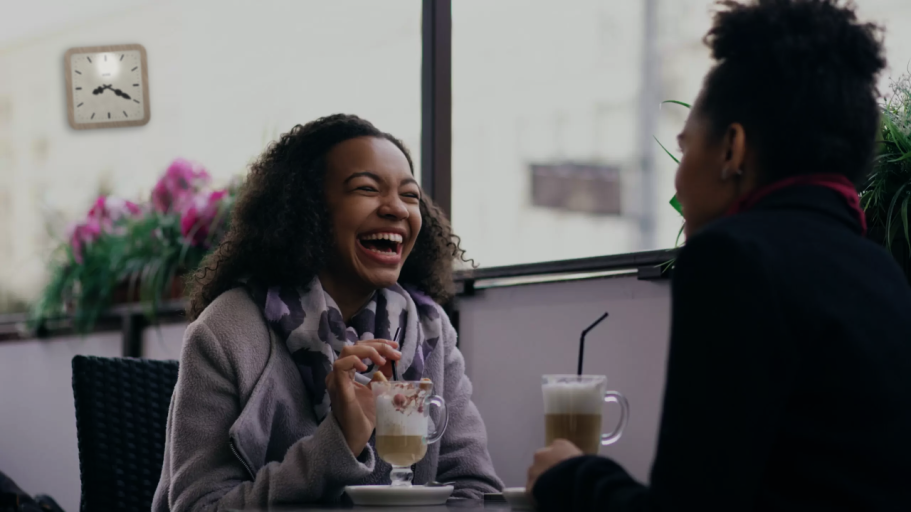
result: 8.20
